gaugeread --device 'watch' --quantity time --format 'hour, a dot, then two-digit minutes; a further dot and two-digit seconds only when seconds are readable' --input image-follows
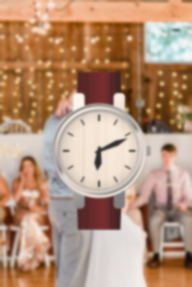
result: 6.11
